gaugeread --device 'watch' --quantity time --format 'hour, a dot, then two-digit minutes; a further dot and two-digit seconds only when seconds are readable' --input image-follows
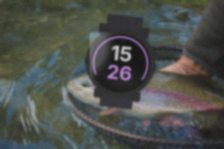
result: 15.26
